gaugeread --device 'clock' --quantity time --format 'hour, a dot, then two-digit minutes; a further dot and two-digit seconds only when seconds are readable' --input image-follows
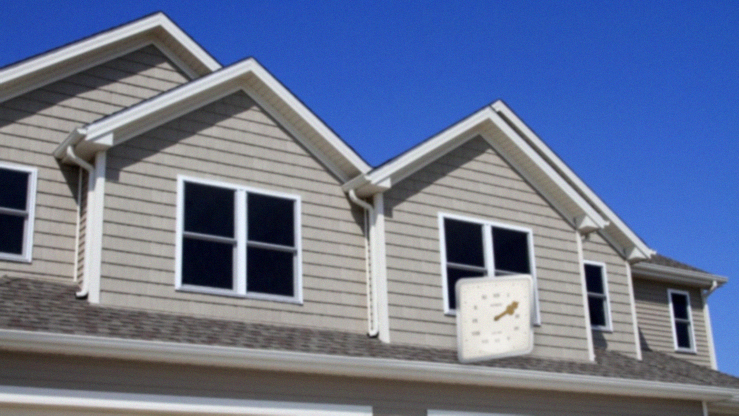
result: 2.10
